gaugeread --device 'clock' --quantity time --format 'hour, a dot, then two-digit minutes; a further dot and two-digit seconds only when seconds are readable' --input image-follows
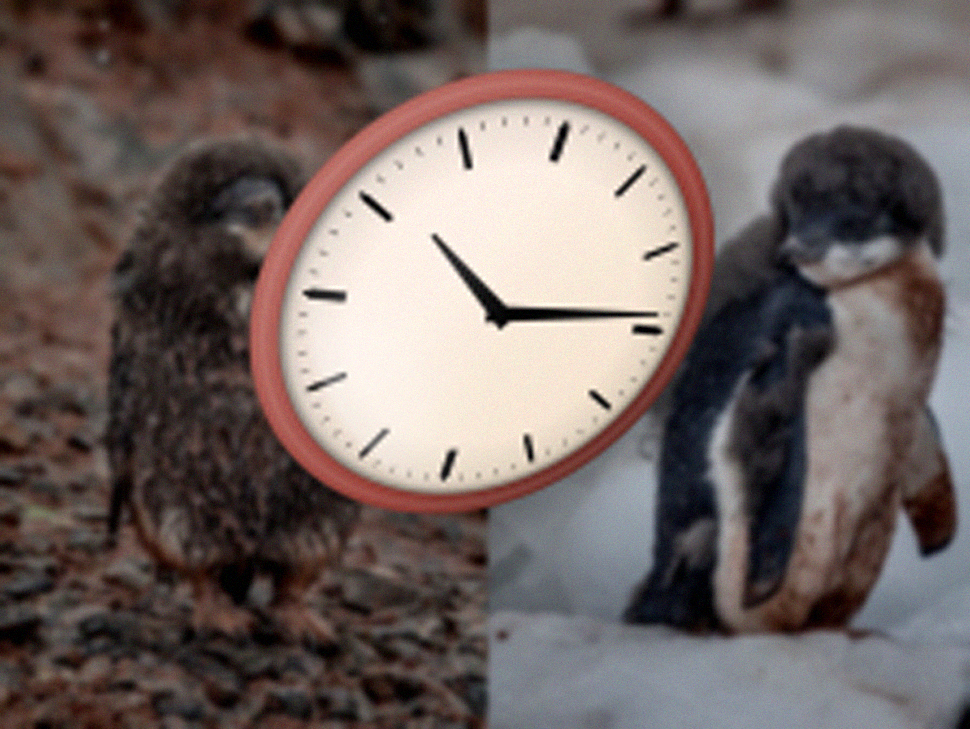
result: 10.14
